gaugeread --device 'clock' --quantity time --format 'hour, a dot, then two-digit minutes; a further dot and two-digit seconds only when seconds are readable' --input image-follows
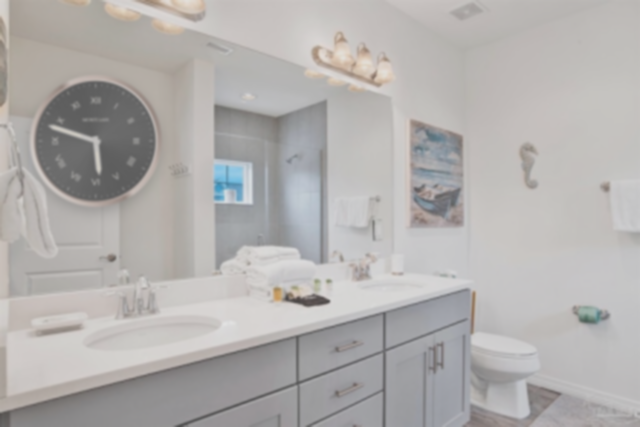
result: 5.48
